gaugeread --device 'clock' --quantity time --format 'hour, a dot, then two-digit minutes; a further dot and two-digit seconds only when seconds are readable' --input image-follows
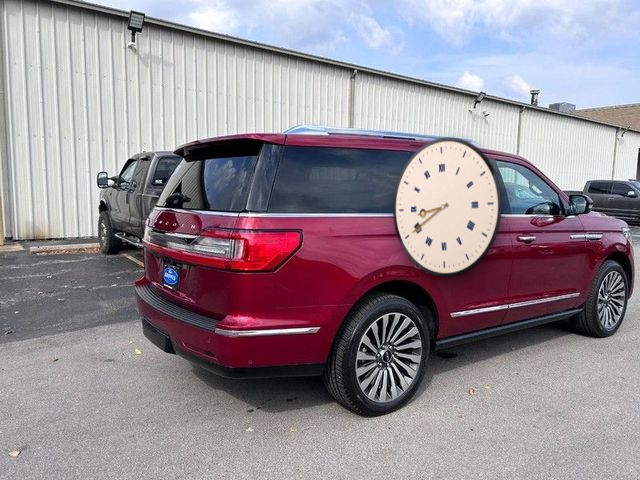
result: 8.40
